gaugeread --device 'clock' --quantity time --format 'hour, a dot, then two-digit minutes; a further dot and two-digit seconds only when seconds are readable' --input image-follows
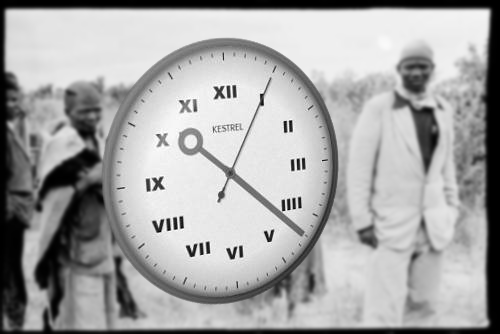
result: 10.22.05
